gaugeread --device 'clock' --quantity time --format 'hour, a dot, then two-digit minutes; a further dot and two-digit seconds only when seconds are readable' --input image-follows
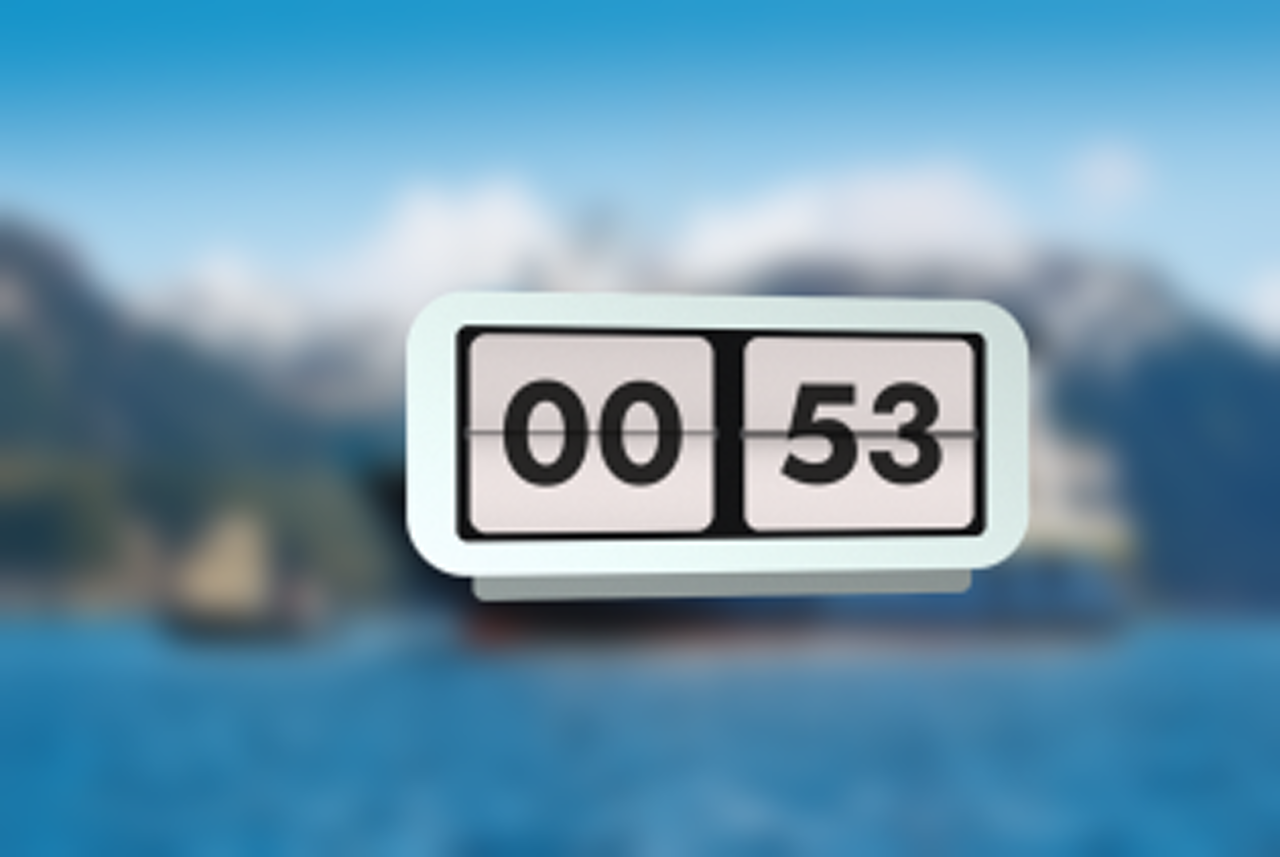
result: 0.53
